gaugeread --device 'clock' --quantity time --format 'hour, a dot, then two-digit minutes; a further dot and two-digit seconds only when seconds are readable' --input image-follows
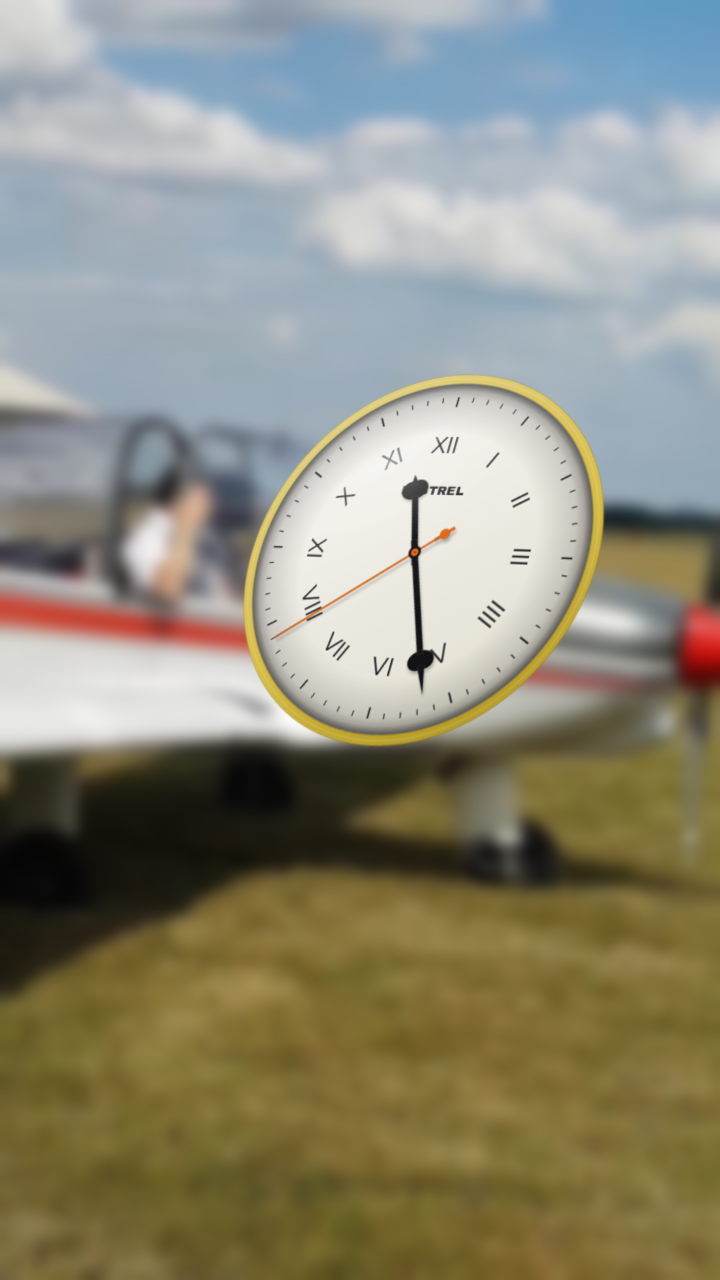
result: 11.26.39
